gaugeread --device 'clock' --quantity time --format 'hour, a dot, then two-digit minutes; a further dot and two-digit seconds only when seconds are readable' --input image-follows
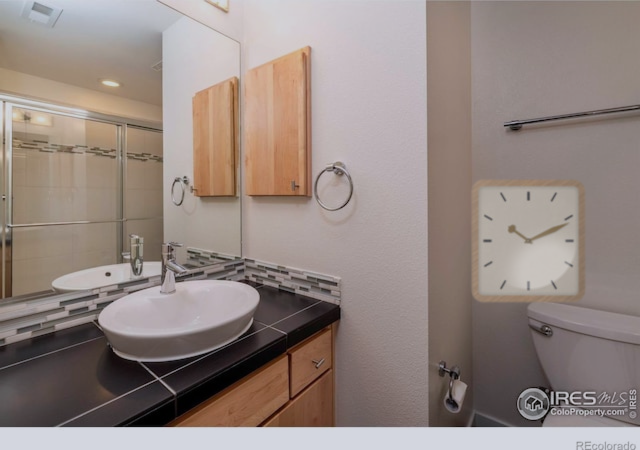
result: 10.11
